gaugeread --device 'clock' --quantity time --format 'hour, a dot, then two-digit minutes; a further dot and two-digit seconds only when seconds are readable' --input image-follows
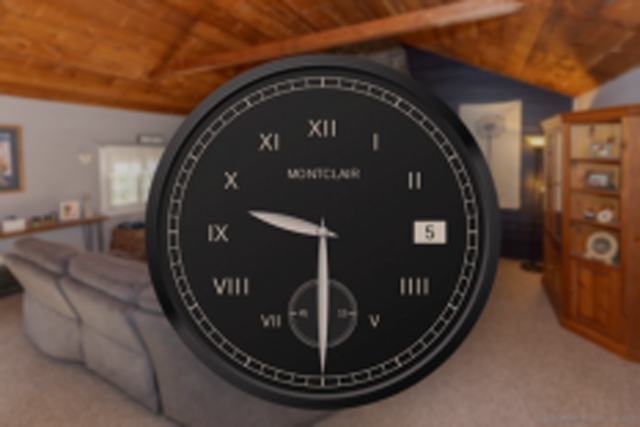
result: 9.30
